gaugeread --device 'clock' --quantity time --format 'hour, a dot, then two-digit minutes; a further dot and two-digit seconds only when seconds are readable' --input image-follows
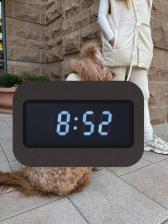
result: 8.52
